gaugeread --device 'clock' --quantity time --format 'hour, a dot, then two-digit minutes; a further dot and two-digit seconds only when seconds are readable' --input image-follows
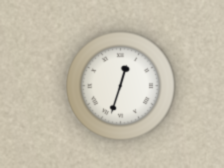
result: 12.33
